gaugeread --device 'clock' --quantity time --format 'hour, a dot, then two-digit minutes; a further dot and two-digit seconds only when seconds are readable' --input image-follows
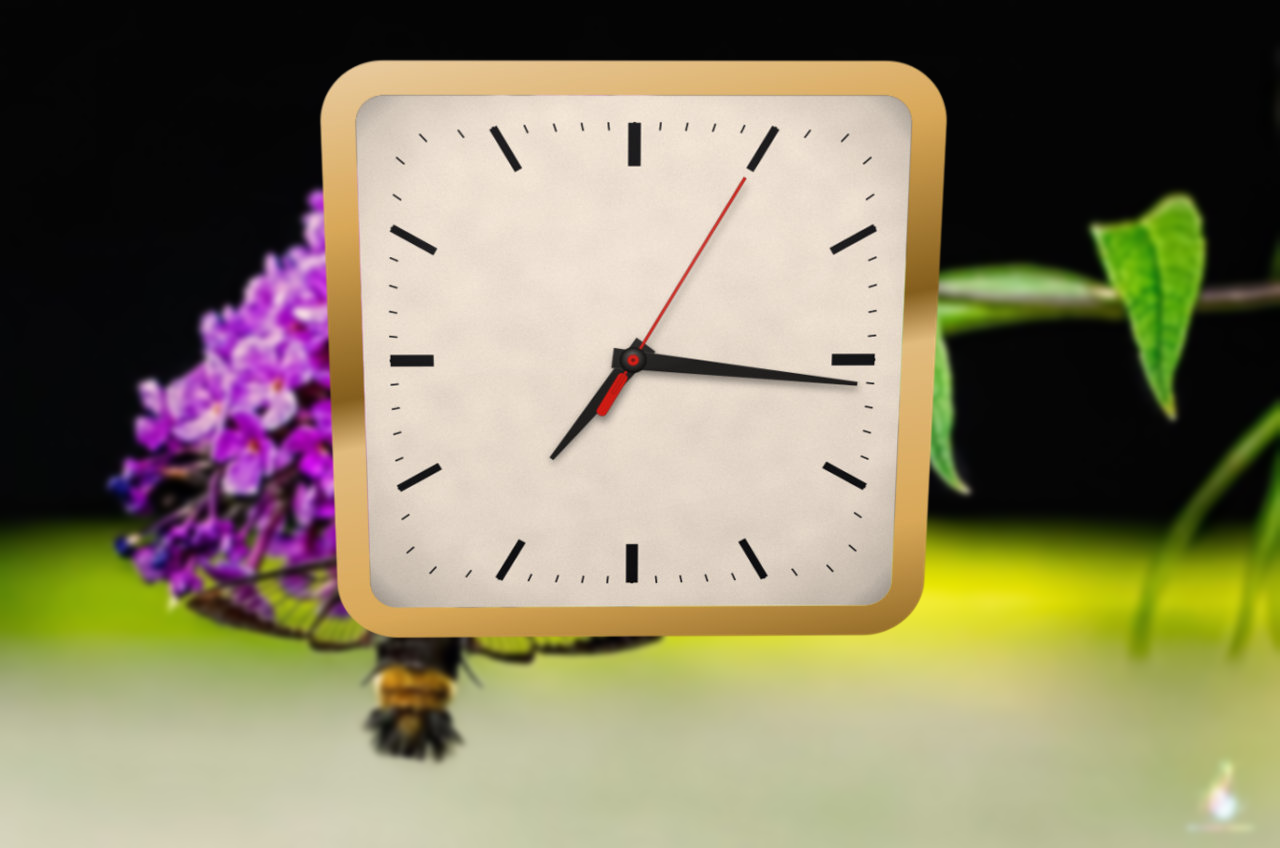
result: 7.16.05
